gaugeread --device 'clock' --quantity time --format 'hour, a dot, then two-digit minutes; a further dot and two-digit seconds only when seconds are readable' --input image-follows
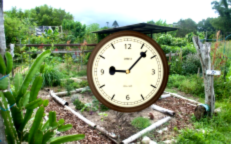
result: 9.07
